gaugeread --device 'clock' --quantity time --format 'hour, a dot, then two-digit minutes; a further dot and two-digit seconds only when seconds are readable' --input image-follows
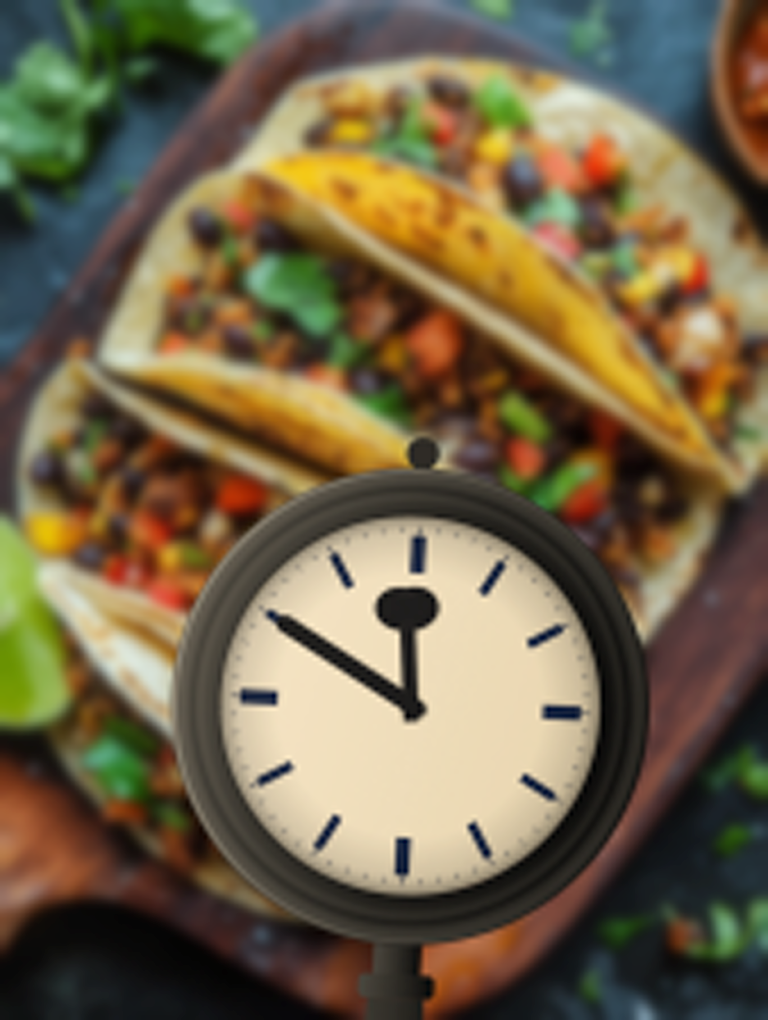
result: 11.50
